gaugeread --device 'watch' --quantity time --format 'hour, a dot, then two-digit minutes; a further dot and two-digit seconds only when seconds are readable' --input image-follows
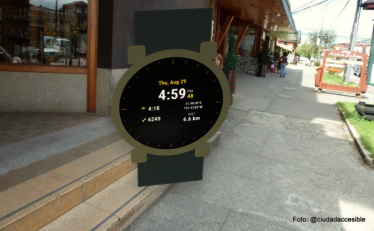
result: 4.59
